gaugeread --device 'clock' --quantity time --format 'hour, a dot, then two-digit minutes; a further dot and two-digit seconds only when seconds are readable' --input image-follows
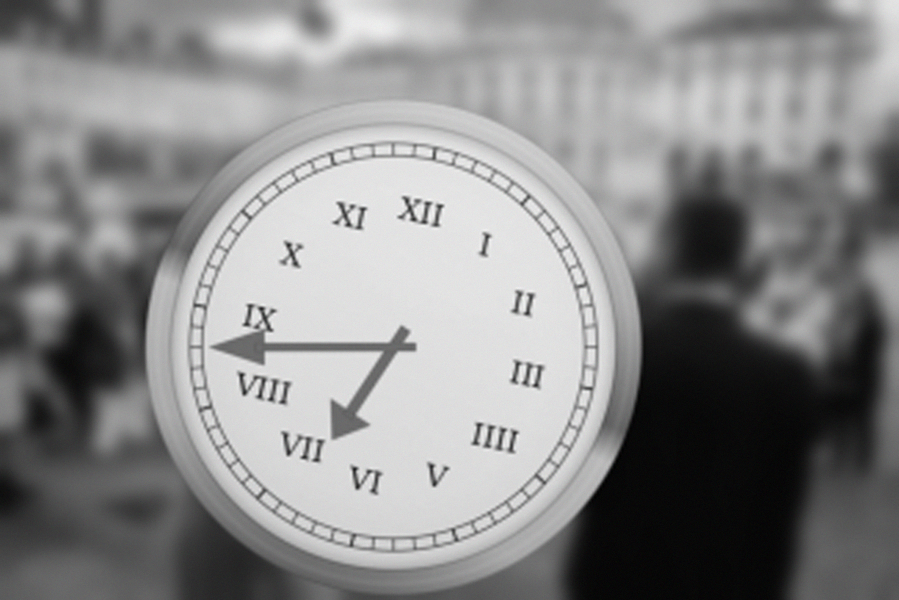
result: 6.43
